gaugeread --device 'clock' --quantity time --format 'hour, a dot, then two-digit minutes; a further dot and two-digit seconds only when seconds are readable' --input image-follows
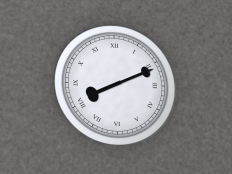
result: 8.11
